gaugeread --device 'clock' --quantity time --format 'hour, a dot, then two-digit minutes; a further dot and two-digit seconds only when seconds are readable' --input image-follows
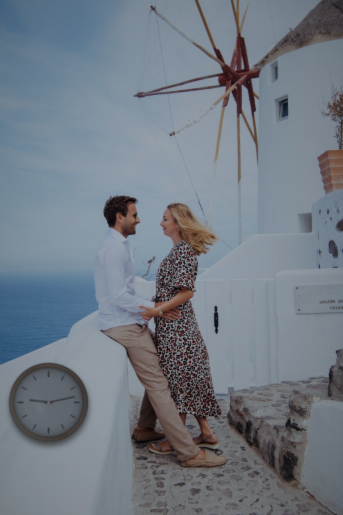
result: 9.13
